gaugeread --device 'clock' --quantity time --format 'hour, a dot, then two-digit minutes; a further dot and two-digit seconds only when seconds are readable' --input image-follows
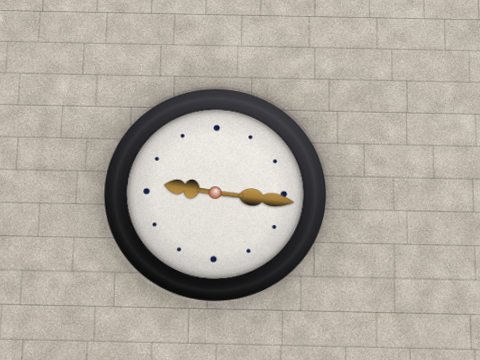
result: 9.16
